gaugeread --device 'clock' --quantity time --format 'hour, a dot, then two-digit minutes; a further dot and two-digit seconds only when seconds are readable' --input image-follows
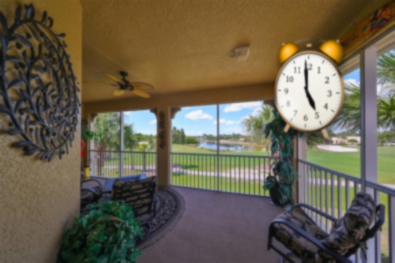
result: 4.59
